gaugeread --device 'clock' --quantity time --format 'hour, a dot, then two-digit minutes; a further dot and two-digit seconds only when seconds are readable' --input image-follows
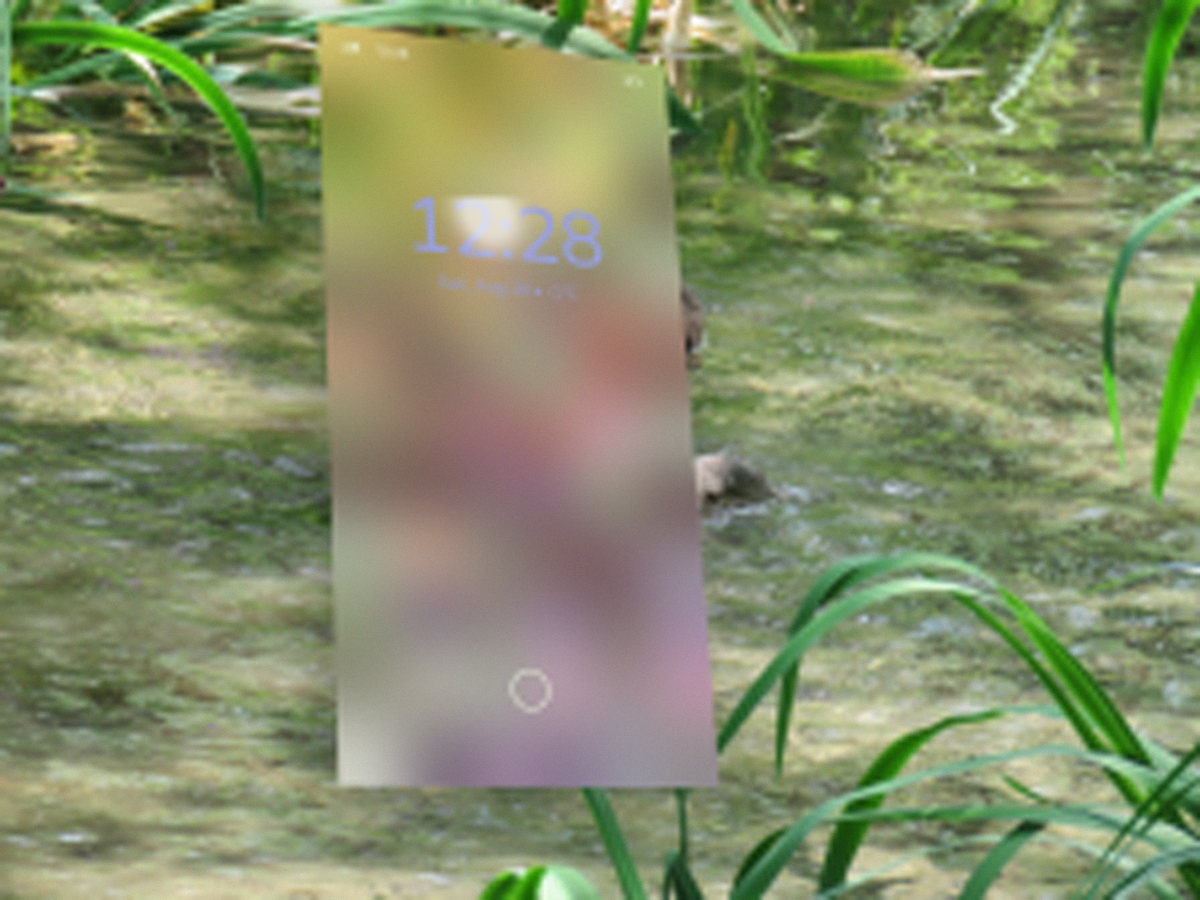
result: 12.28
